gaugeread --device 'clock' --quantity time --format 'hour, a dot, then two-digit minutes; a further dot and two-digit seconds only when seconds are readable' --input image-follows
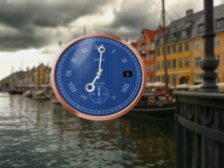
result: 7.01
